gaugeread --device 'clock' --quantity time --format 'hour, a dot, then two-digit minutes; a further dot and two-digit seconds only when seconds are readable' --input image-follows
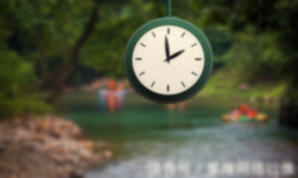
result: 1.59
